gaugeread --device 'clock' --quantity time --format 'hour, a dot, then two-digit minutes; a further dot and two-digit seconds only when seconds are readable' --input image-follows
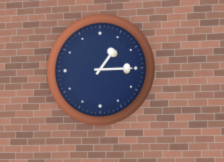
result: 1.15
